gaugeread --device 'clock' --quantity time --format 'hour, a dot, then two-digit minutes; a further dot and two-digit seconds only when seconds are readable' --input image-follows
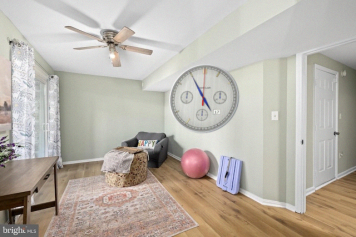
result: 4.55
